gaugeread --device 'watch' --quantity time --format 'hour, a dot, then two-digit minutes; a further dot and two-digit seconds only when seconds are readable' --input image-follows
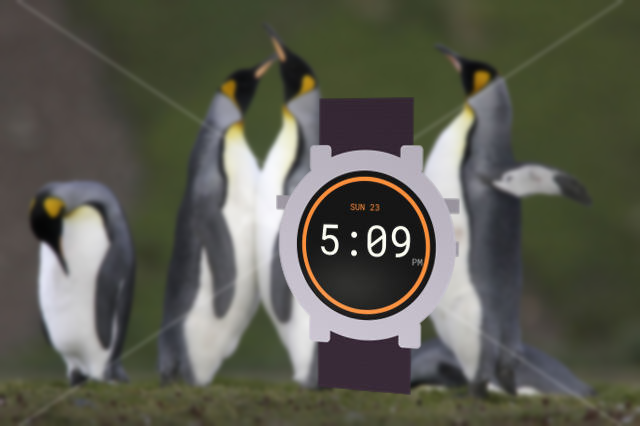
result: 5.09
